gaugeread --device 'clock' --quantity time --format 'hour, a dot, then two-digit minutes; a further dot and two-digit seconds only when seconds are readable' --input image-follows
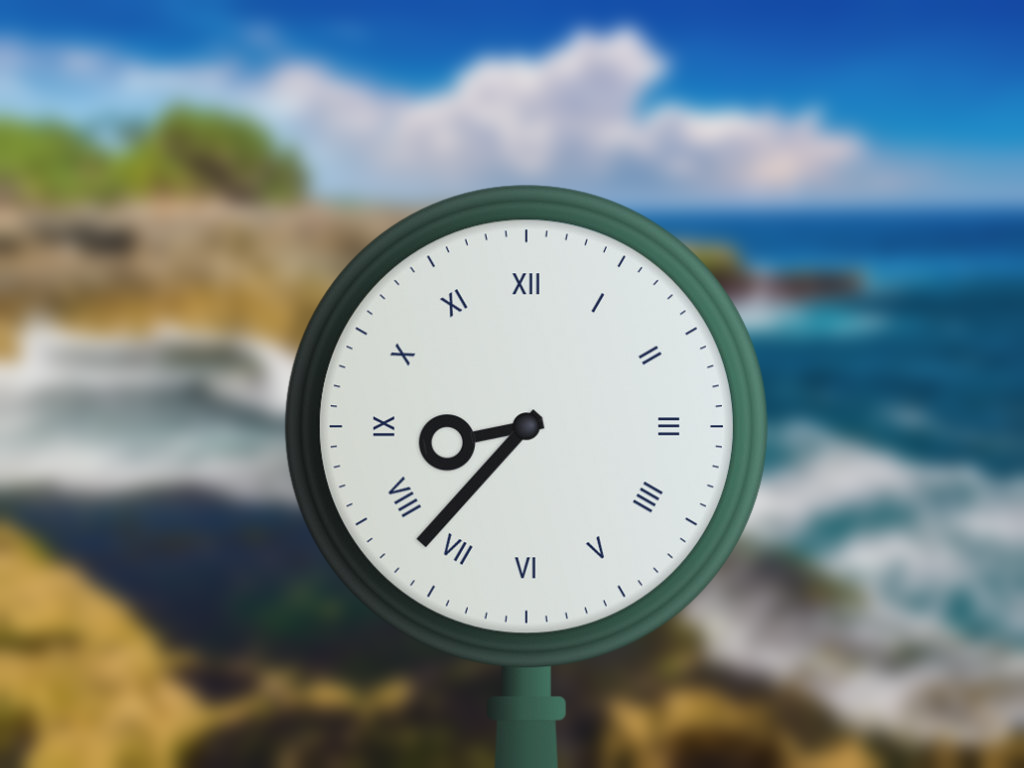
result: 8.37
